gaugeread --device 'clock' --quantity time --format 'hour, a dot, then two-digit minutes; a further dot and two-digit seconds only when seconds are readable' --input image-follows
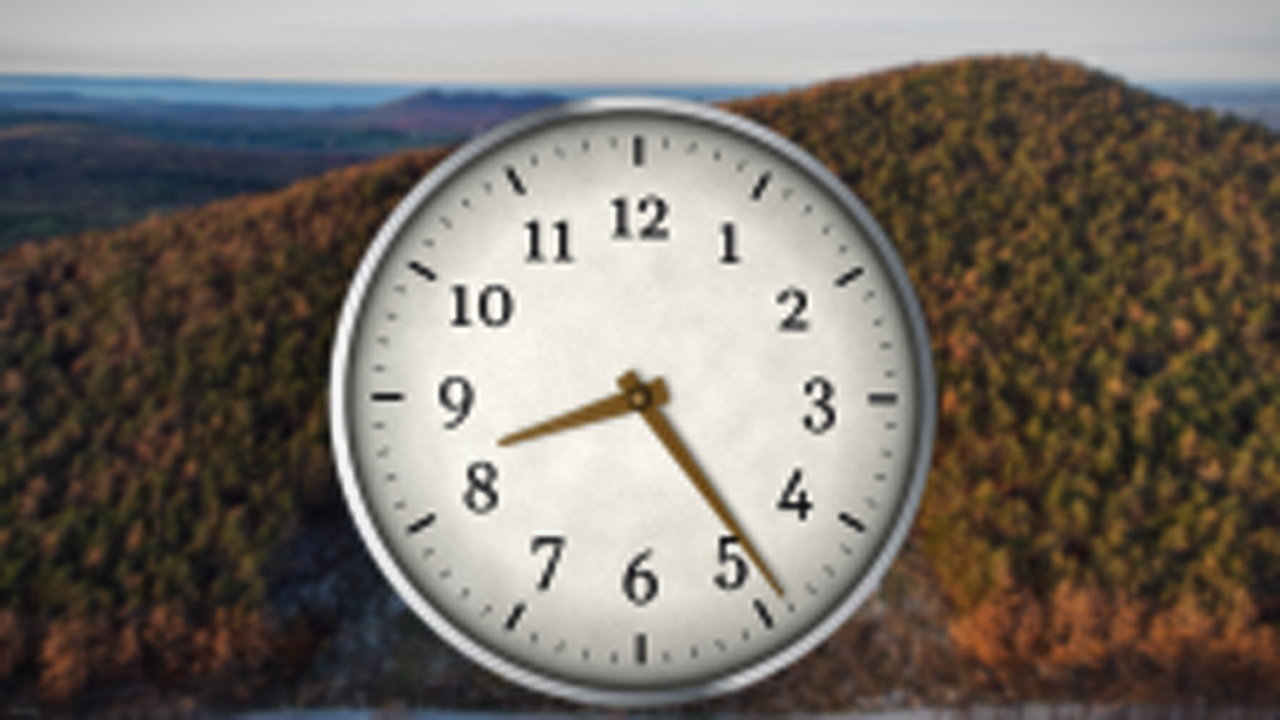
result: 8.24
